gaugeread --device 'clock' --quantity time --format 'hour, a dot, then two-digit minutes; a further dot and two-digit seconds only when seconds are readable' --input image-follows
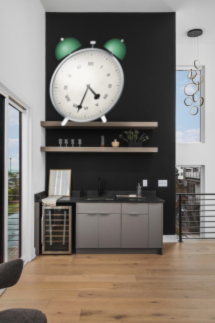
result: 4.33
